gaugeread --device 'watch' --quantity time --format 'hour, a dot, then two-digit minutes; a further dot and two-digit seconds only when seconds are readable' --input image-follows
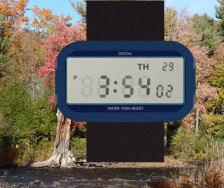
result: 3.54.02
